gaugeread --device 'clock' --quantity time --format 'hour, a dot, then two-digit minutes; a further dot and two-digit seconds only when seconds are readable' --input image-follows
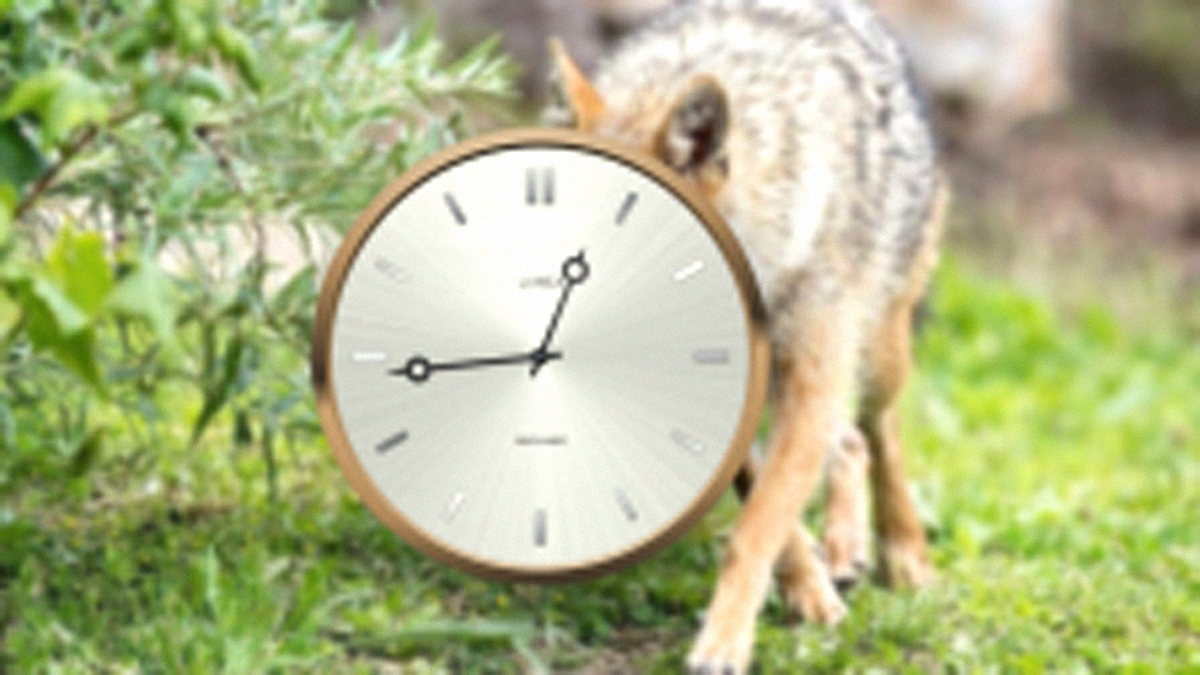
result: 12.44
